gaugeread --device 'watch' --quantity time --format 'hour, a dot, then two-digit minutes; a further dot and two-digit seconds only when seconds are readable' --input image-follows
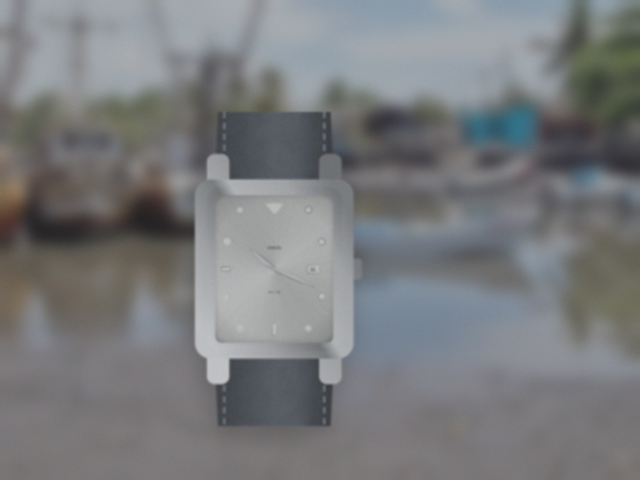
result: 10.19
